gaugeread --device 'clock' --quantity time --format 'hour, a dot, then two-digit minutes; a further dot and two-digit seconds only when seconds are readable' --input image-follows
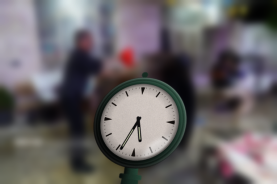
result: 5.34
